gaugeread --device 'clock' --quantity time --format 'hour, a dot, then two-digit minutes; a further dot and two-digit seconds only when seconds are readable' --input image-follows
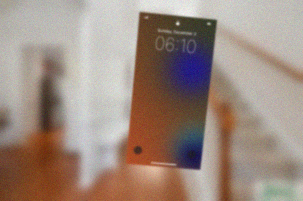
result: 6.10
